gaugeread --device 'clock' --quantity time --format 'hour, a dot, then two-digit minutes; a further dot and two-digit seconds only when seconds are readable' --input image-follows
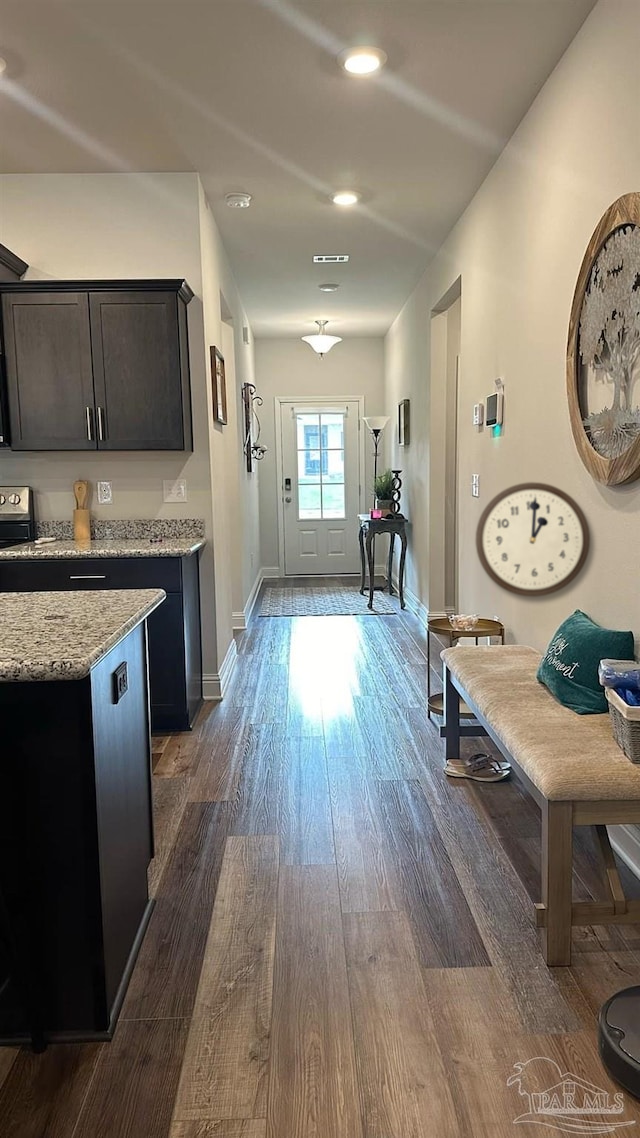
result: 1.01
